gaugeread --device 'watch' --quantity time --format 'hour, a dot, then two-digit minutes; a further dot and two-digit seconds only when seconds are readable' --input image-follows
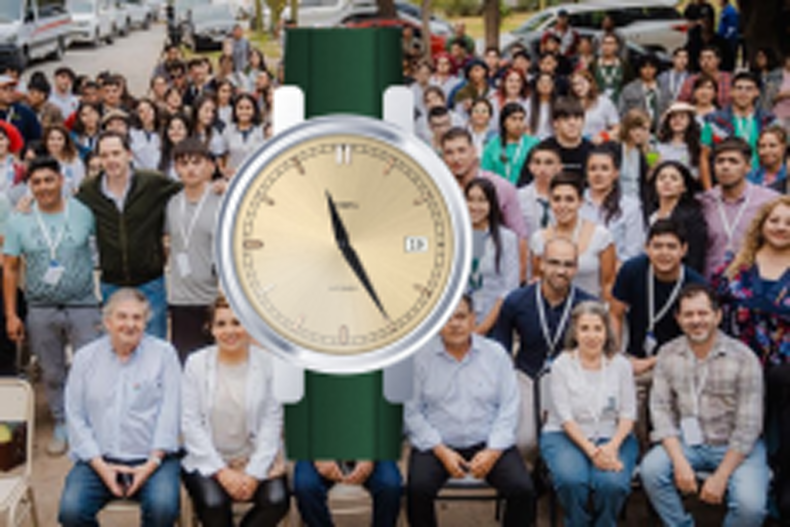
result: 11.25
